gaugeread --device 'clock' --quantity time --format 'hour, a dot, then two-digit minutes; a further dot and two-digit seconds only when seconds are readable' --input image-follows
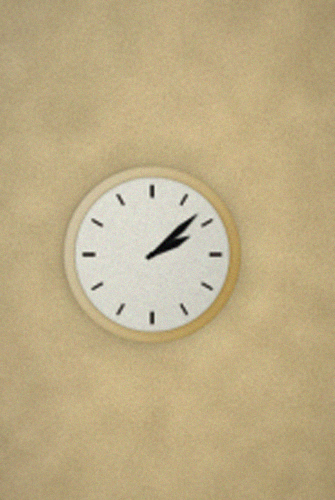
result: 2.08
